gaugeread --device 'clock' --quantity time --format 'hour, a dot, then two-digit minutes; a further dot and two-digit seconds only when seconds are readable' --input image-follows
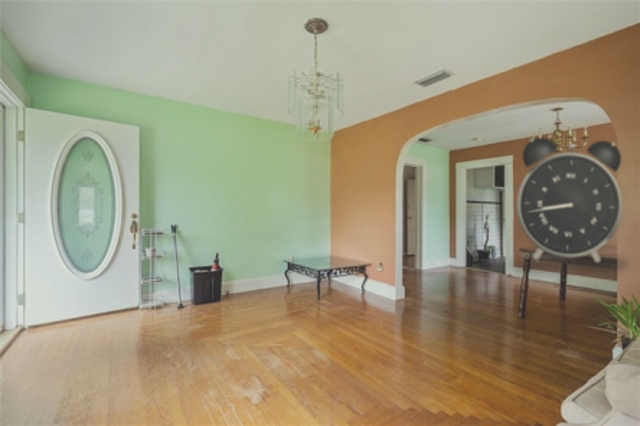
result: 8.43
